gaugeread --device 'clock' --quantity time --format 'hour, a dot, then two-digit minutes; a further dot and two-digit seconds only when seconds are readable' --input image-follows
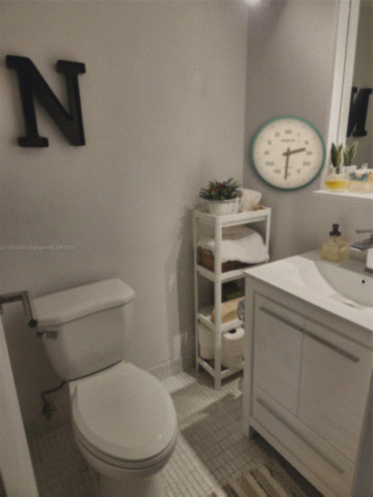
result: 2.31
